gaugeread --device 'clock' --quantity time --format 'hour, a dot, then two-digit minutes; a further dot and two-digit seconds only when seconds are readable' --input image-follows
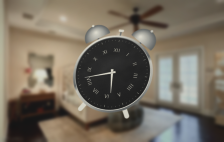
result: 5.42
